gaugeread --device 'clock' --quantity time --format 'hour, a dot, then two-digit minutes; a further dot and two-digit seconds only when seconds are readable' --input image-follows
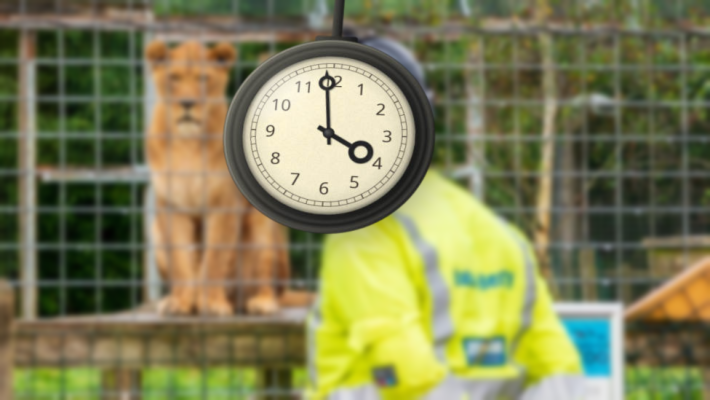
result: 3.59
